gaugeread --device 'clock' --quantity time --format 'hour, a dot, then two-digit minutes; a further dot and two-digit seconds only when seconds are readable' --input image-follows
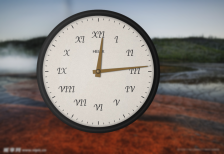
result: 12.14
